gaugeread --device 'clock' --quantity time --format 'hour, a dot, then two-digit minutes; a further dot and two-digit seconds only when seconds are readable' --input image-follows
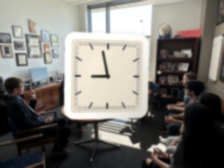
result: 8.58
